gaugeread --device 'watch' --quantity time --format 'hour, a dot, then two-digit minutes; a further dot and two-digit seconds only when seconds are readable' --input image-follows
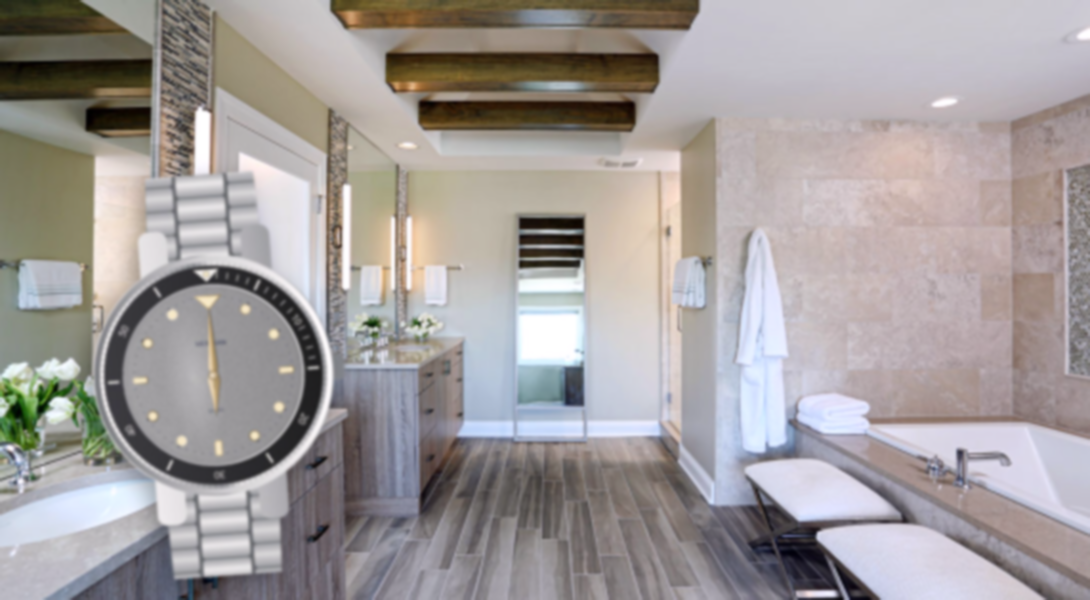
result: 6.00
